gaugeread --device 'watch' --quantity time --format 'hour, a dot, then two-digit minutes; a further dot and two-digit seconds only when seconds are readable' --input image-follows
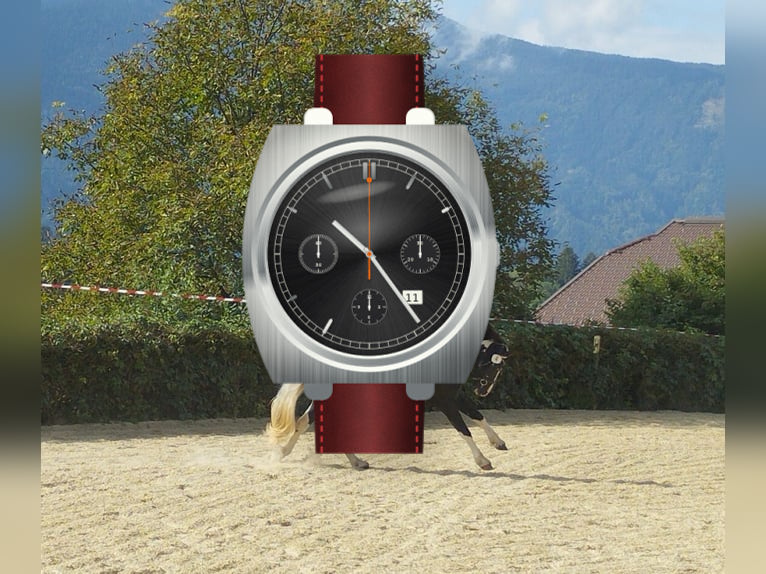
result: 10.24
